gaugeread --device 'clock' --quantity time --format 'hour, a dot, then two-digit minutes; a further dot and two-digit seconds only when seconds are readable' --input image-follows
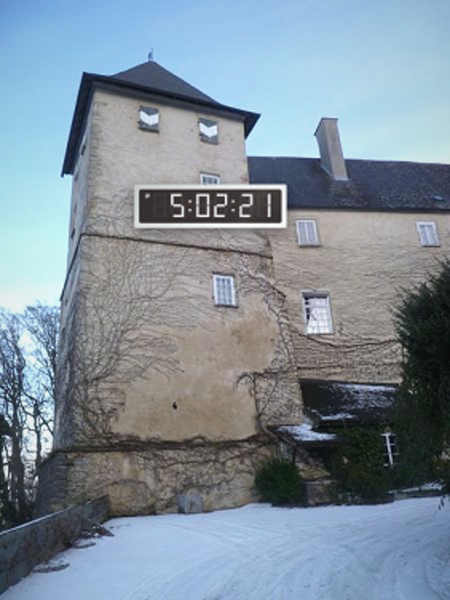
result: 5.02.21
